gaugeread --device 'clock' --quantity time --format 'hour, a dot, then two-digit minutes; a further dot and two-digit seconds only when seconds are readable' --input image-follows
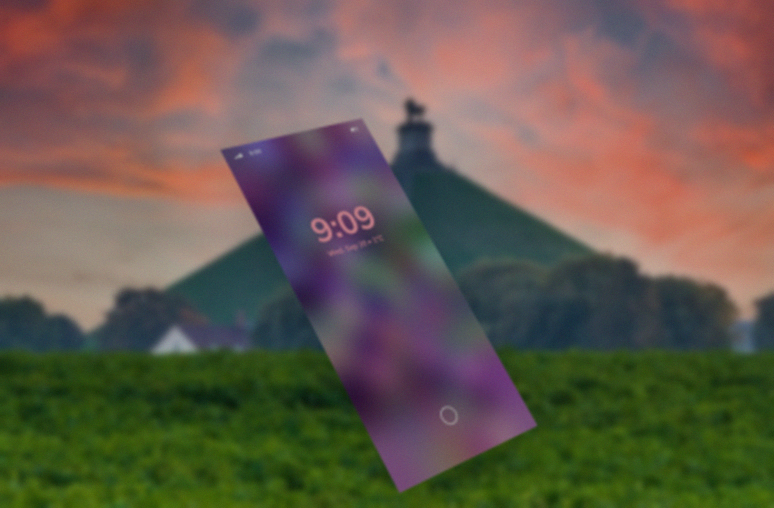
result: 9.09
